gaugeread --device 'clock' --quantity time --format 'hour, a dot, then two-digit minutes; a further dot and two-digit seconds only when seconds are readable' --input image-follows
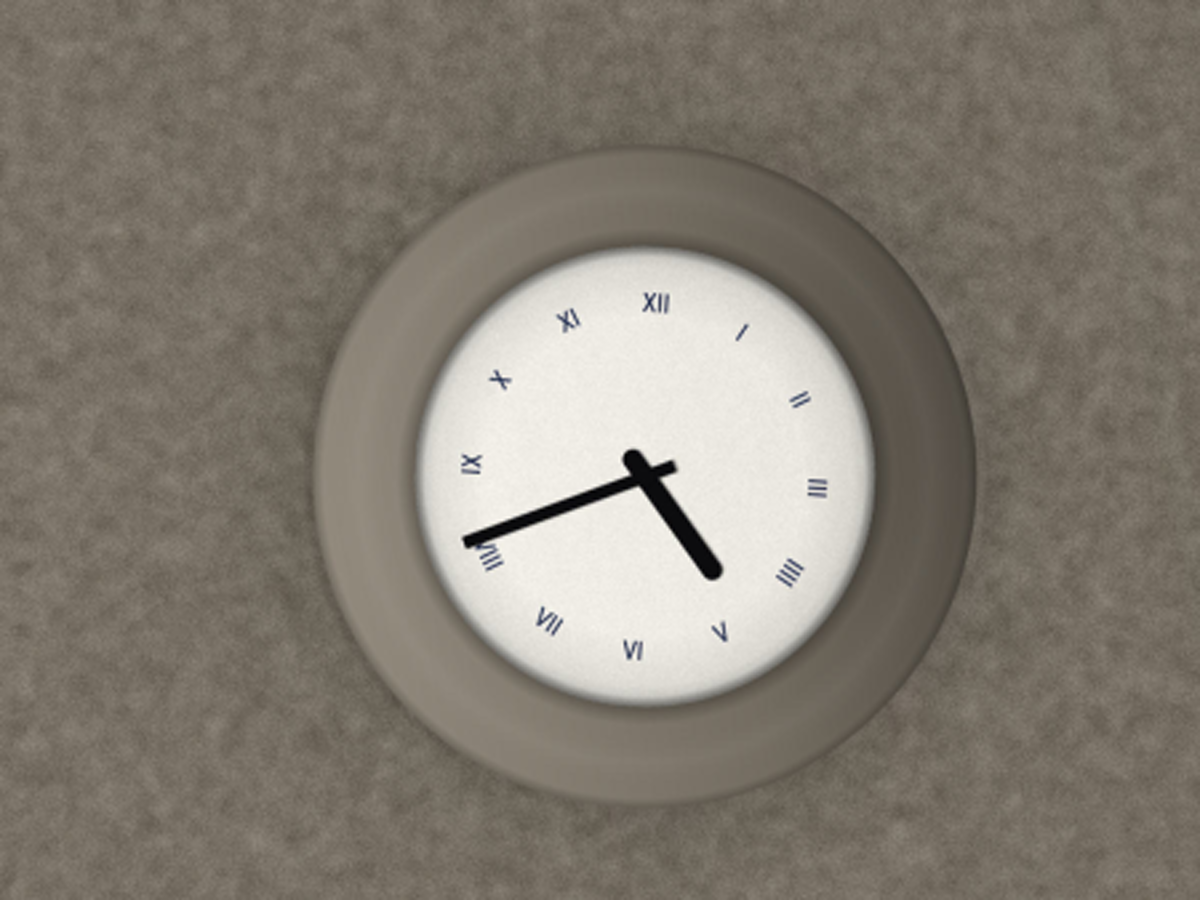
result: 4.41
